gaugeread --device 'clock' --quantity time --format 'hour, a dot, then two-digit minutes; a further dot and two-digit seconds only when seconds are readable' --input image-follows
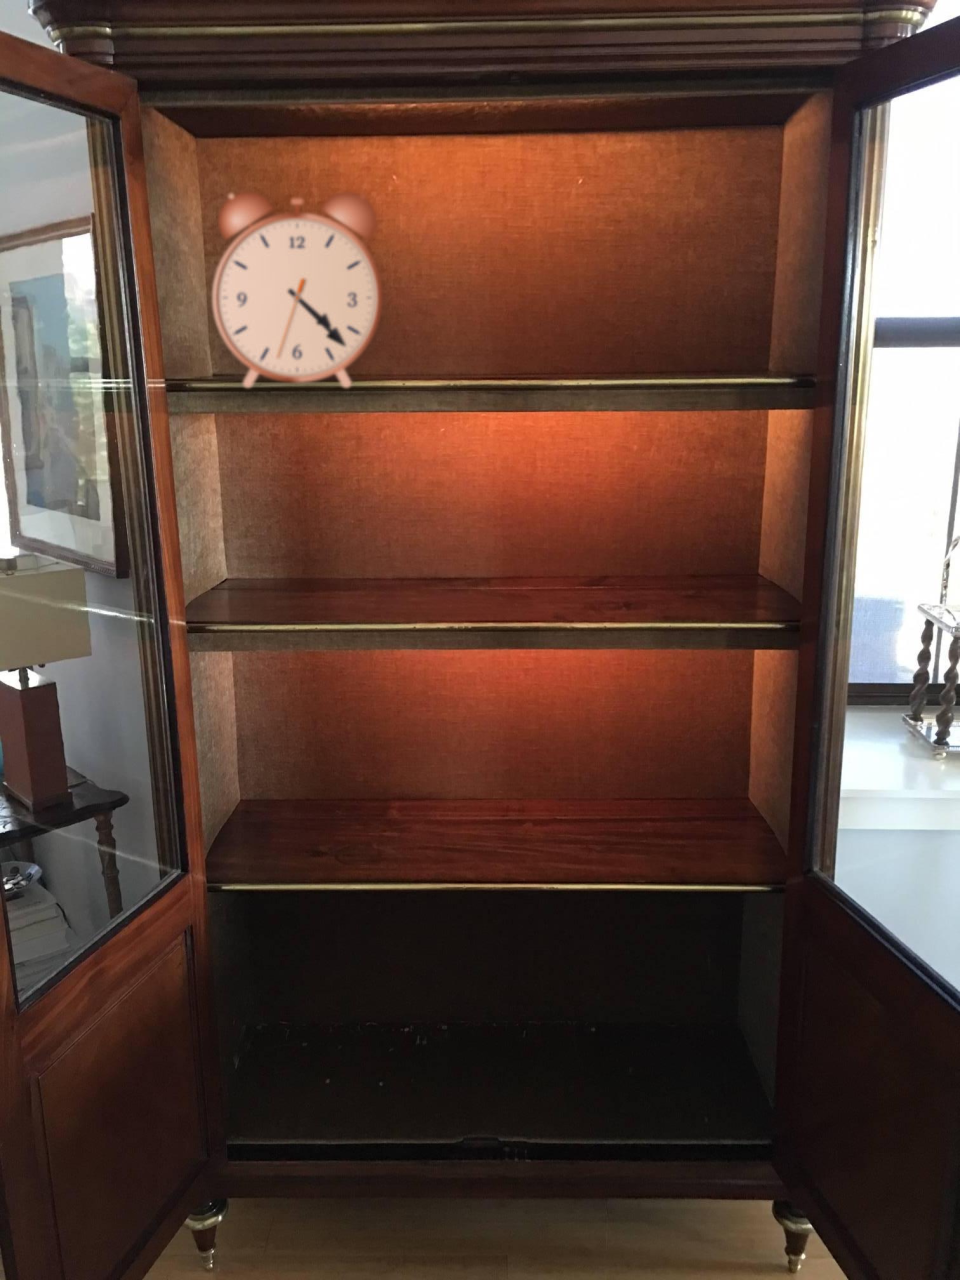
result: 4.22.33
